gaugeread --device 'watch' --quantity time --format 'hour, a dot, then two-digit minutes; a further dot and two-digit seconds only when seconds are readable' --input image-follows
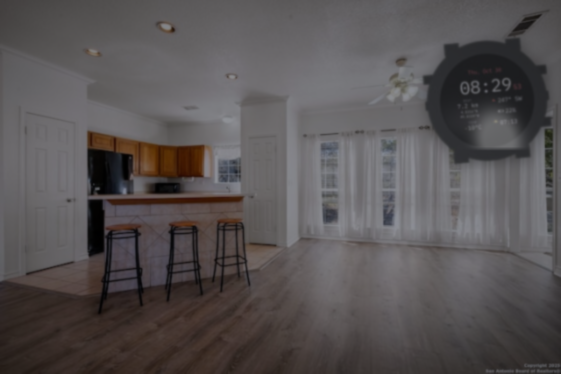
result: 8.29
